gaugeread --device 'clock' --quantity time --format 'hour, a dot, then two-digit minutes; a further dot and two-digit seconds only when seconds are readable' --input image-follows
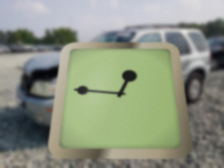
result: 12.46
